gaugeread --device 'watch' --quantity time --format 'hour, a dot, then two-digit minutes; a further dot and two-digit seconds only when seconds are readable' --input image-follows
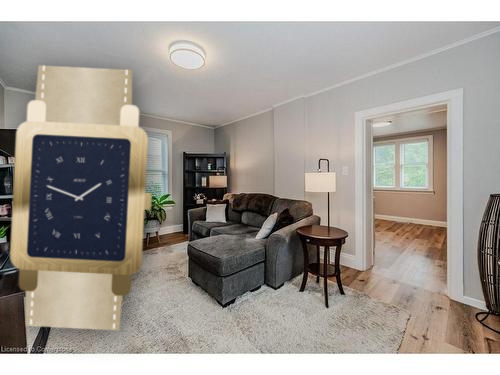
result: 1.48
